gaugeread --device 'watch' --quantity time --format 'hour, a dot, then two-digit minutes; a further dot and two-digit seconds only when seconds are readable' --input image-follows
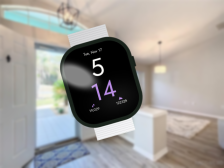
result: 5.14
